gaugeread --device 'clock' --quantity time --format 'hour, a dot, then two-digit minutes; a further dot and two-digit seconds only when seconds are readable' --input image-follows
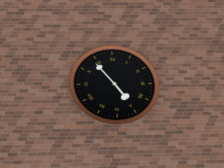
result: 4.54
